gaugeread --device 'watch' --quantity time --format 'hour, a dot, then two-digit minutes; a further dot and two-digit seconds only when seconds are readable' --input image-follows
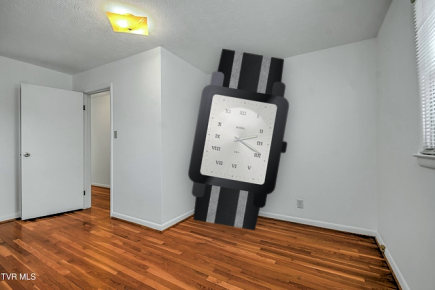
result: 2.19
